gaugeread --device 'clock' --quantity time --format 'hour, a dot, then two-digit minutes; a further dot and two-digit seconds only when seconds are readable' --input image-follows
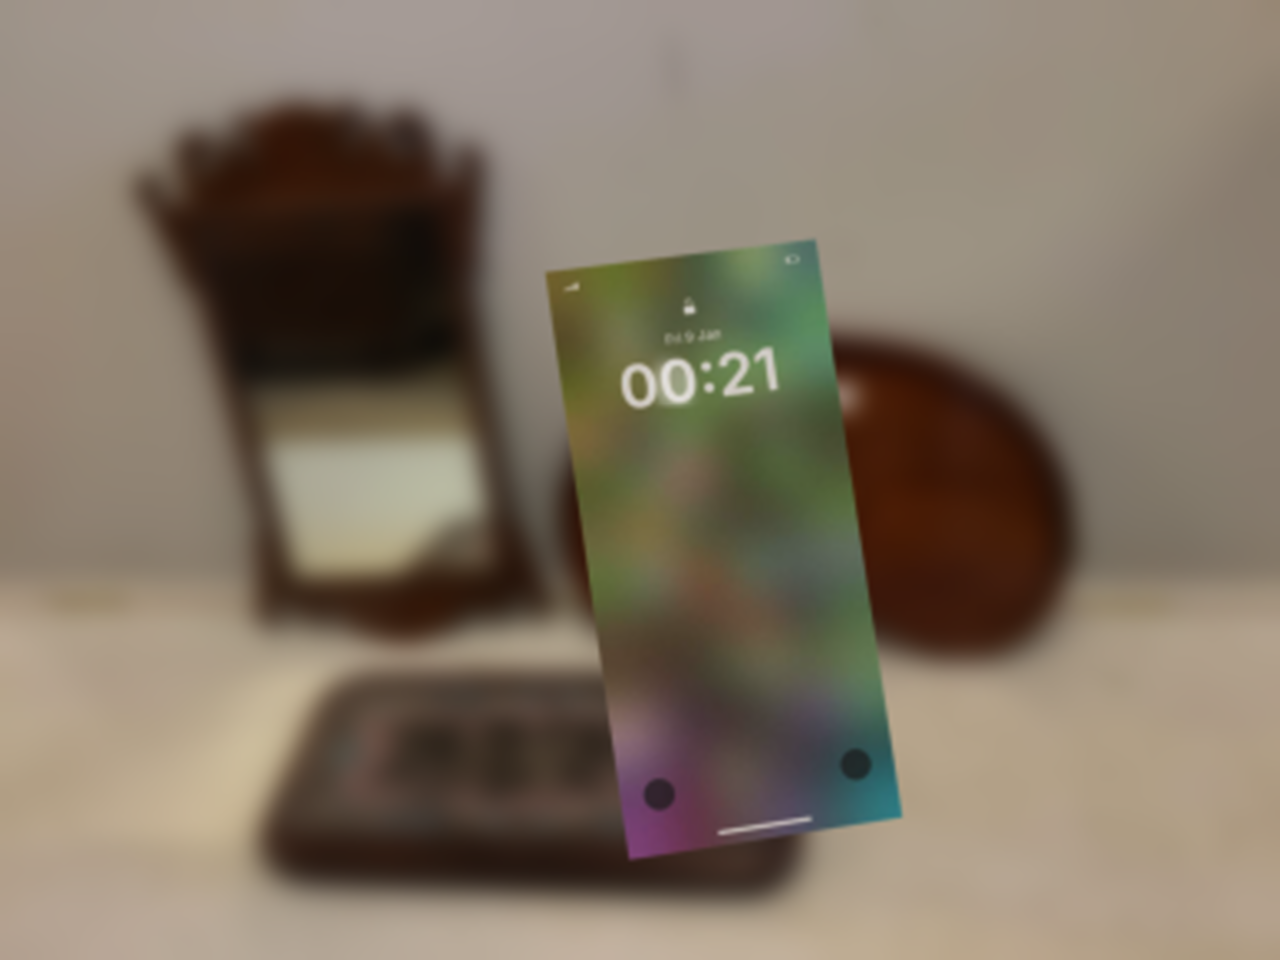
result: 0.21
